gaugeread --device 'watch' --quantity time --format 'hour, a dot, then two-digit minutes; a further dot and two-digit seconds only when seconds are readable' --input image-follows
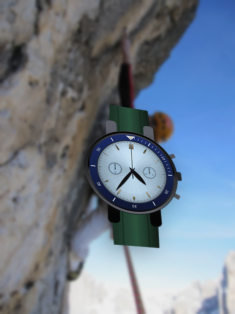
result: 4.36
